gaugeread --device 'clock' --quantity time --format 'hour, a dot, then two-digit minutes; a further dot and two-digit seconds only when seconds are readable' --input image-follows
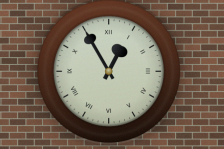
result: 12.55
